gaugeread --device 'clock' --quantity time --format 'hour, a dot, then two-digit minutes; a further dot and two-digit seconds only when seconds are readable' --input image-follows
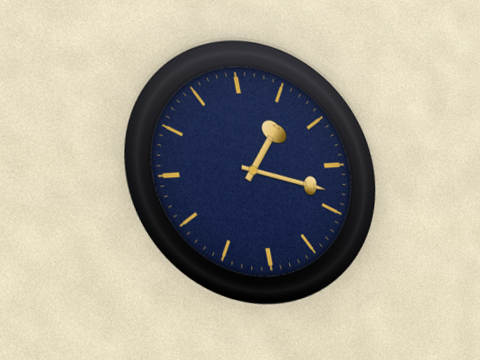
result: 1.18
